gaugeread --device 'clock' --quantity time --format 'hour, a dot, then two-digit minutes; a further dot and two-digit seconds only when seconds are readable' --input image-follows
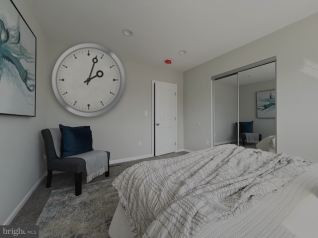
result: 2.03
